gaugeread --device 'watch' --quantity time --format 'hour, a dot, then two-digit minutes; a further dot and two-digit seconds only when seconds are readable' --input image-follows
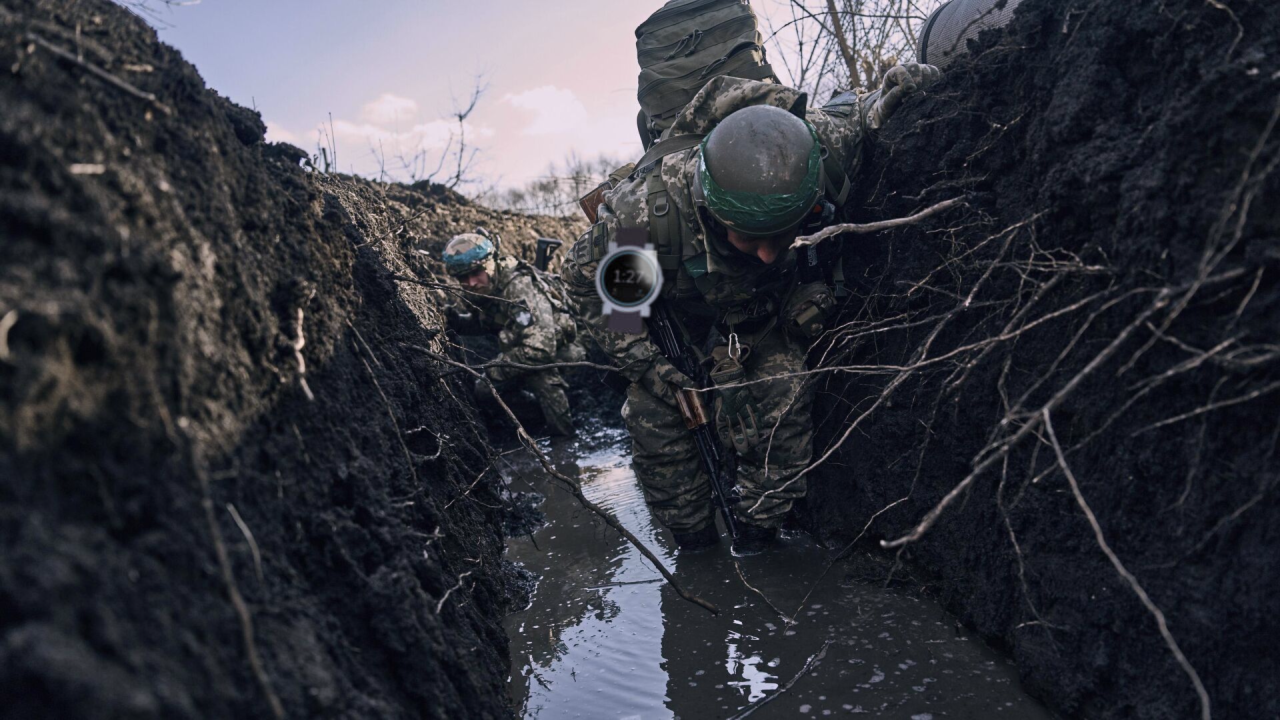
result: 1.27
